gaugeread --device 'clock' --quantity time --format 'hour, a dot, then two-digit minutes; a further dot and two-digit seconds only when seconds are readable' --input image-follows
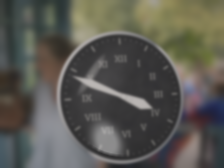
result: 3.49
